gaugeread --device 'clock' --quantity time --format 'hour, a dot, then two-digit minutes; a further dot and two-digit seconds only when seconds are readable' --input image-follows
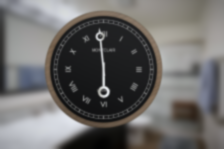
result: 5.59
